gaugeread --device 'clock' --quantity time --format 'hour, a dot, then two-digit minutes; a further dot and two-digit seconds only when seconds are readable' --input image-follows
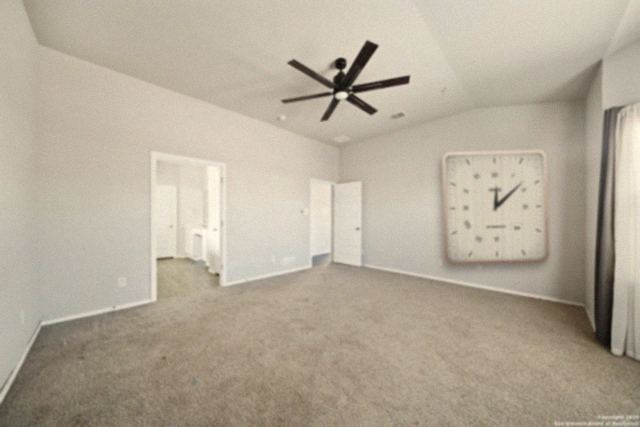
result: 12.08
